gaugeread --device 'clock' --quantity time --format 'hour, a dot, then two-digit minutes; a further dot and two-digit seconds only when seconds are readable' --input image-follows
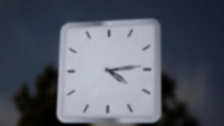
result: 4.14
